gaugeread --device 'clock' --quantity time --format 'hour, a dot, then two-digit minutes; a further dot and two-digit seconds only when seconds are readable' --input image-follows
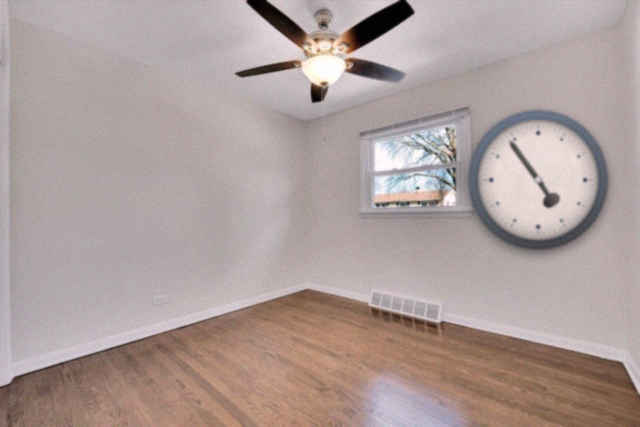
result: 4.54
